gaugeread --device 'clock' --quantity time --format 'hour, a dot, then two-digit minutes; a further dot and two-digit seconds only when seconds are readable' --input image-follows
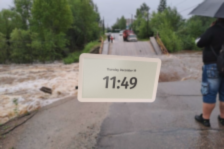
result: 11.49
